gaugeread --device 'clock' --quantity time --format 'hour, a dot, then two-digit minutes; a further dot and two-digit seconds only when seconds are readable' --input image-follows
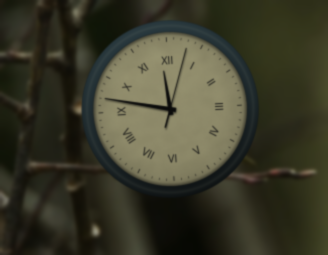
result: 11.47.03
